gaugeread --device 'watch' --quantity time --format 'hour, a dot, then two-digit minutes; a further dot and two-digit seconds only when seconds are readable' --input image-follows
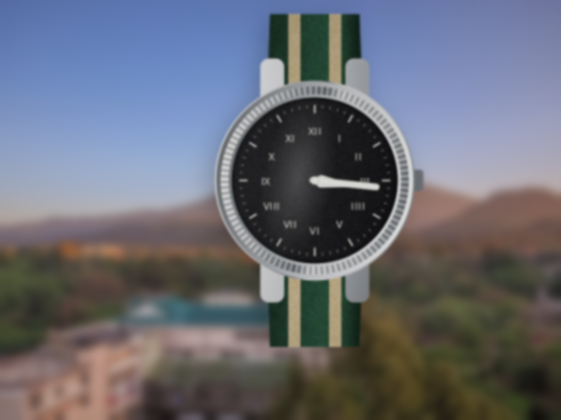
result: 3.16
